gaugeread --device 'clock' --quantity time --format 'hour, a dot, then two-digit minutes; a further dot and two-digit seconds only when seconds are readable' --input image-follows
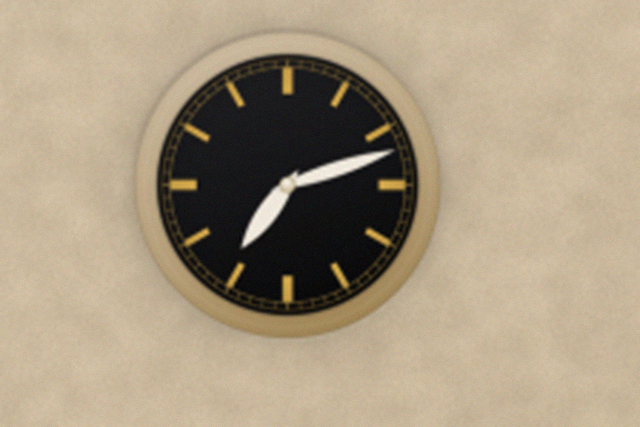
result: 7.12
